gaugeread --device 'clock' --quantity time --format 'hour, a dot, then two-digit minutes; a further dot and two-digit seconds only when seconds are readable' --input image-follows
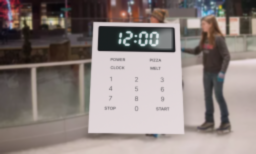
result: 12.00
